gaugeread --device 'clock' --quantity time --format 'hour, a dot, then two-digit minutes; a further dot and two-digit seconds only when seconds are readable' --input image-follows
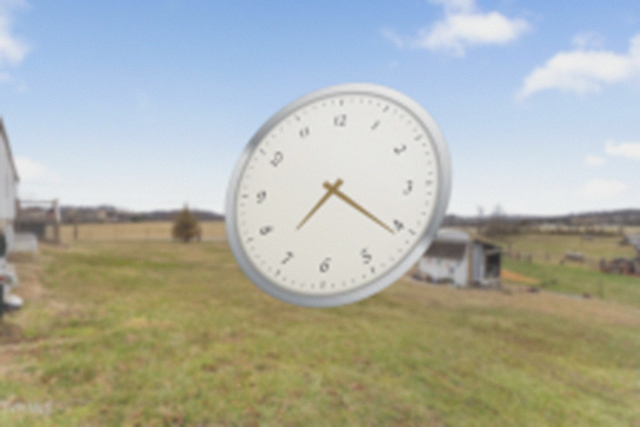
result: 7.21
